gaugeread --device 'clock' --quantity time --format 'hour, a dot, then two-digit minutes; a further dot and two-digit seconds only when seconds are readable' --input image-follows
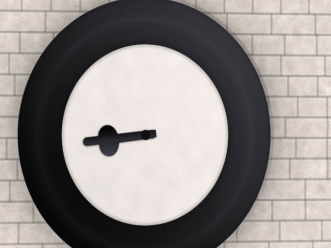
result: 8.44
